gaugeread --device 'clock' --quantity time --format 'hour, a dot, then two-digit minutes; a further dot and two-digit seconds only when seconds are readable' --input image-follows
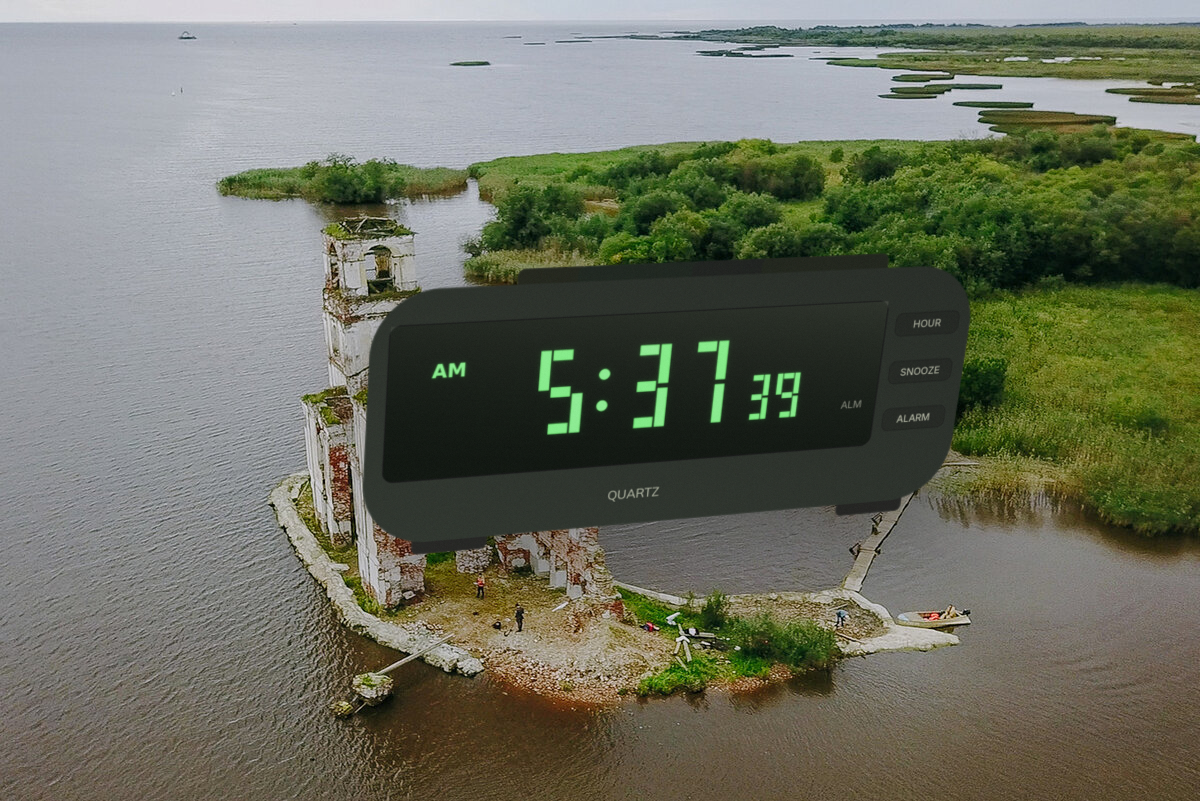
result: 5.37.39
